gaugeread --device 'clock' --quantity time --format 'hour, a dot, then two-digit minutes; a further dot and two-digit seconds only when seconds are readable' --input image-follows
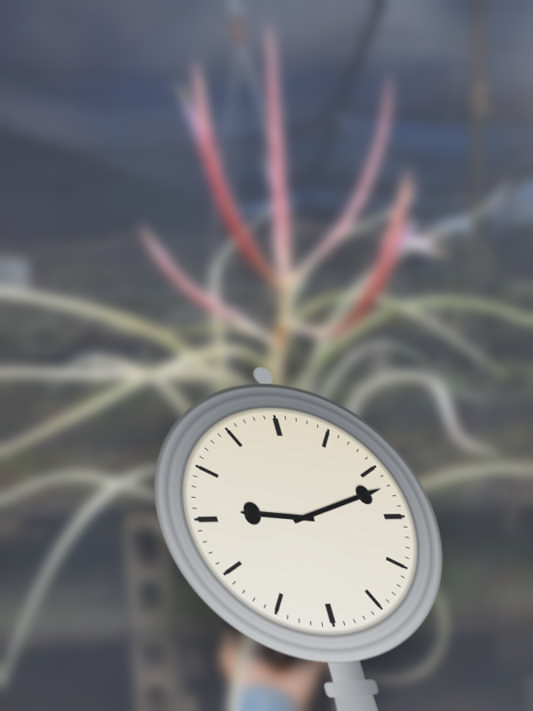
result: 9.12
